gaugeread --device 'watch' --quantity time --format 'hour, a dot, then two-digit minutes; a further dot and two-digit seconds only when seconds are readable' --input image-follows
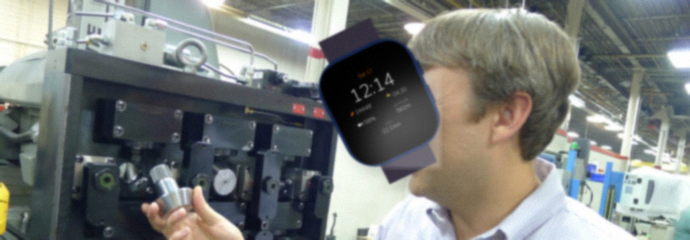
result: 12.14
